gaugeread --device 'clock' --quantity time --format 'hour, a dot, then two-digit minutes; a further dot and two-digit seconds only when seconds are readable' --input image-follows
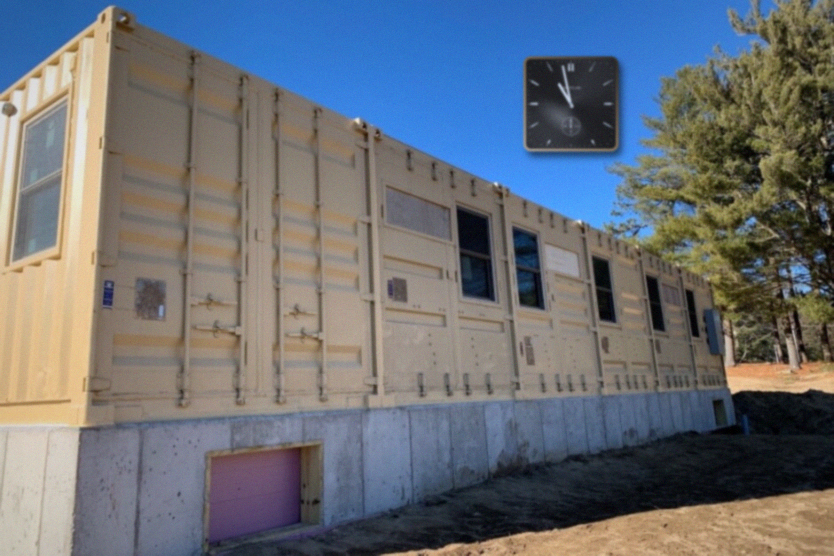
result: 10.58
